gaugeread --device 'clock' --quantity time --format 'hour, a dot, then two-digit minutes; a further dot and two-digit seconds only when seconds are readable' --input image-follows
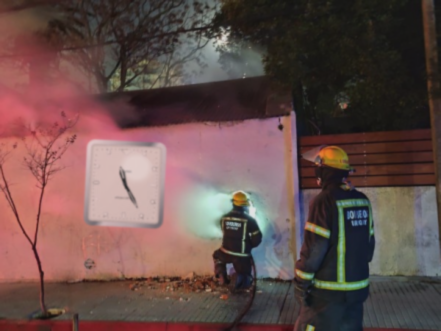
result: 11.25
